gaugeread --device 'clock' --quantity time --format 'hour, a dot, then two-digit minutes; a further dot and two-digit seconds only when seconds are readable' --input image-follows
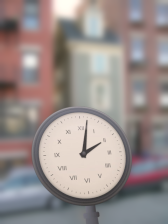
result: 2.02
